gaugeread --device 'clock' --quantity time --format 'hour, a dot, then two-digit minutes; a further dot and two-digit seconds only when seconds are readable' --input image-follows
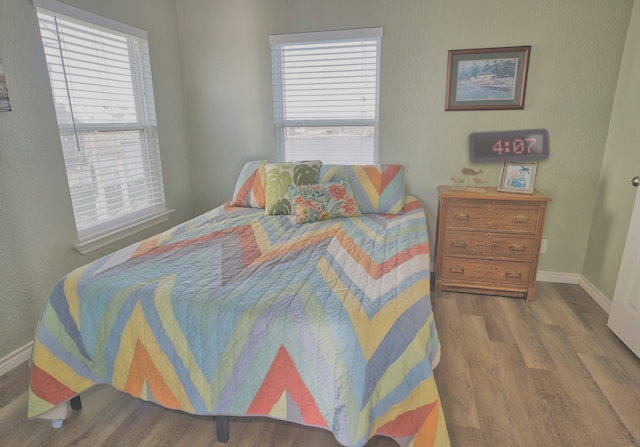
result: 4.07
